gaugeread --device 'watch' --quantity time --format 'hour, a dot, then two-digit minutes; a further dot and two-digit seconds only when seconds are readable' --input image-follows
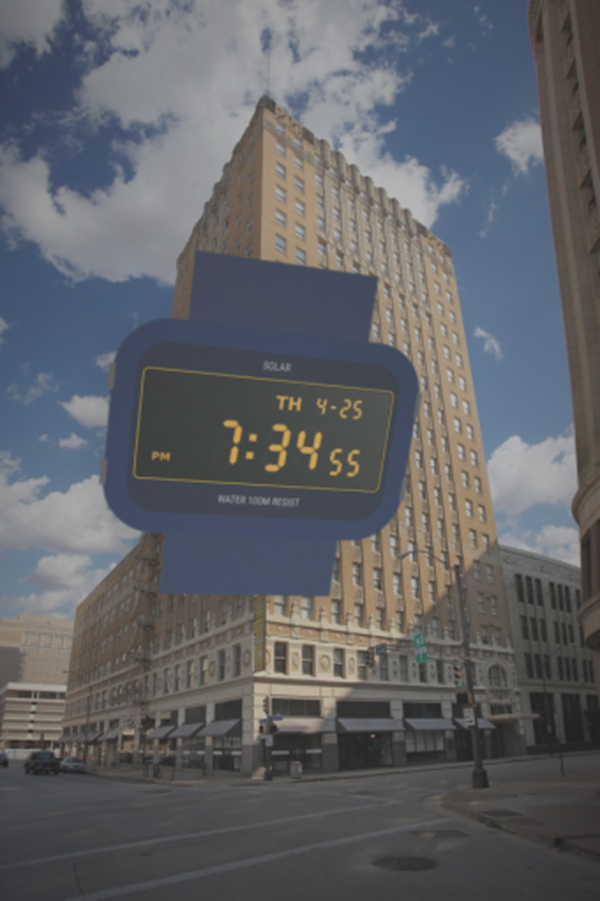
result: 7.34.55
